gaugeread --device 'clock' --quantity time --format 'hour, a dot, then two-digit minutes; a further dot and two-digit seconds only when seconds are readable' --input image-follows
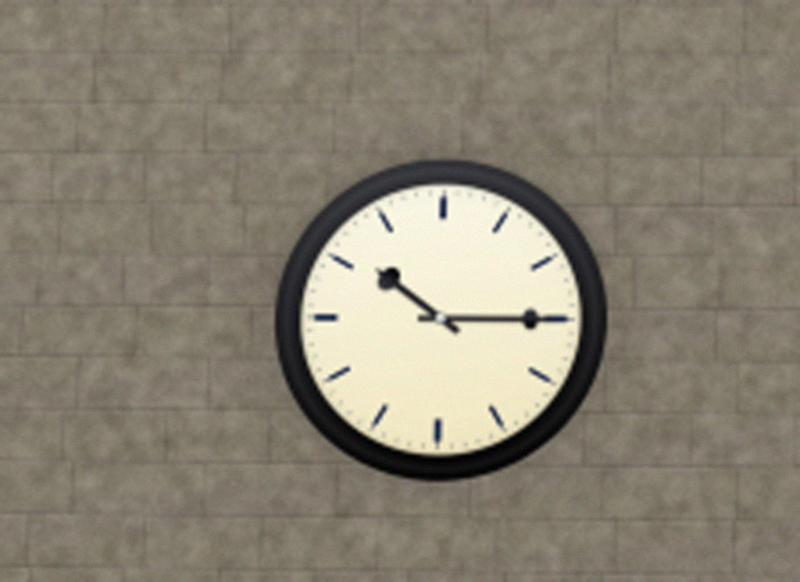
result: 10.15
